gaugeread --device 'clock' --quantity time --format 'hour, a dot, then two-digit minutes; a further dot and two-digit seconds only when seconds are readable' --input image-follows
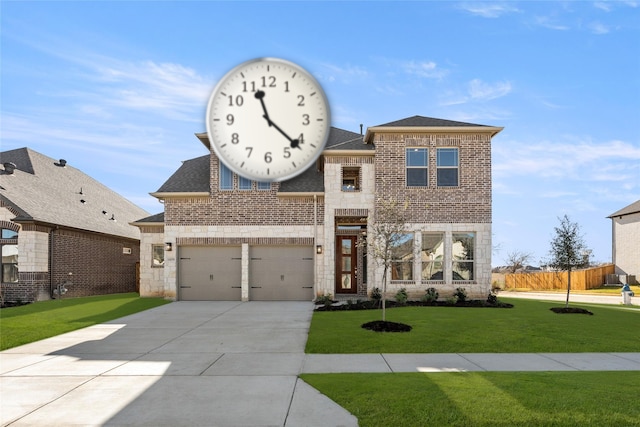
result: 11.22
